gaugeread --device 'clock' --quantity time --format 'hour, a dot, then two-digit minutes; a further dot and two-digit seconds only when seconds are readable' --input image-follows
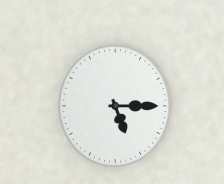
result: 5.15
